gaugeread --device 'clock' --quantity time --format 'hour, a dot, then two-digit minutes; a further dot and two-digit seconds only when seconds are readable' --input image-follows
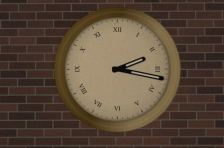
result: 2.17
